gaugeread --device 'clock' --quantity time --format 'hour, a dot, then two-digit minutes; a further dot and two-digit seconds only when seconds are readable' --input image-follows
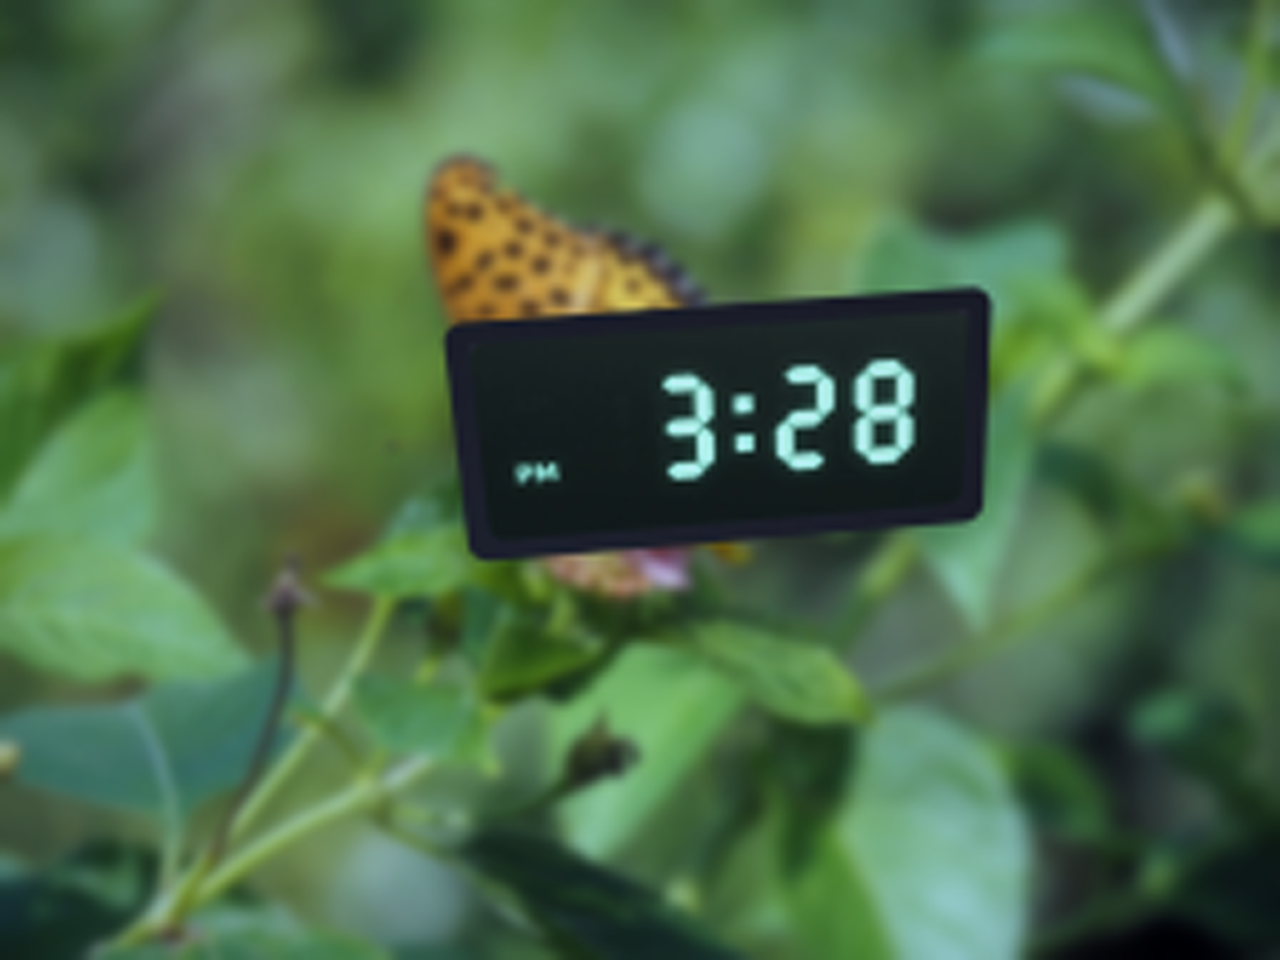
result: 3.28
